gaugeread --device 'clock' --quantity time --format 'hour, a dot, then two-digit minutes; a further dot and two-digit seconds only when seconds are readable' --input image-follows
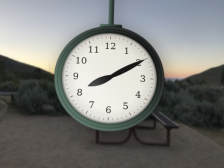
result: 8.10
